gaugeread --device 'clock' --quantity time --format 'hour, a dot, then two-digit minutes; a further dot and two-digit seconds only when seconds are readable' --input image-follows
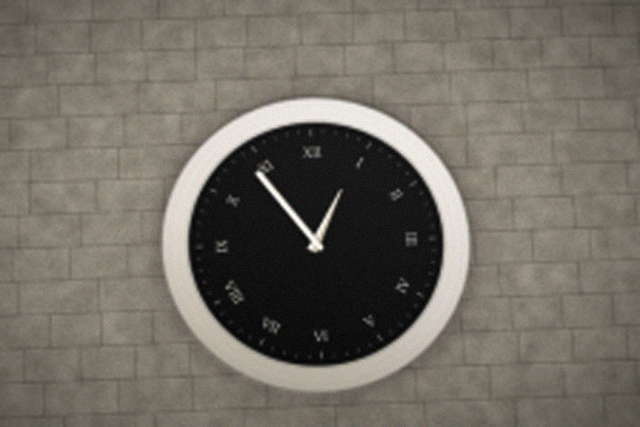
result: 12.54
